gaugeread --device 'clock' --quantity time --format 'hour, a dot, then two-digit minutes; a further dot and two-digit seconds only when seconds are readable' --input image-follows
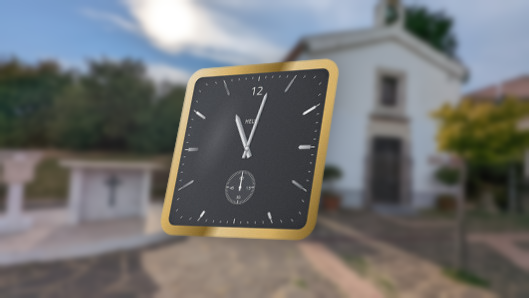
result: 11.02
